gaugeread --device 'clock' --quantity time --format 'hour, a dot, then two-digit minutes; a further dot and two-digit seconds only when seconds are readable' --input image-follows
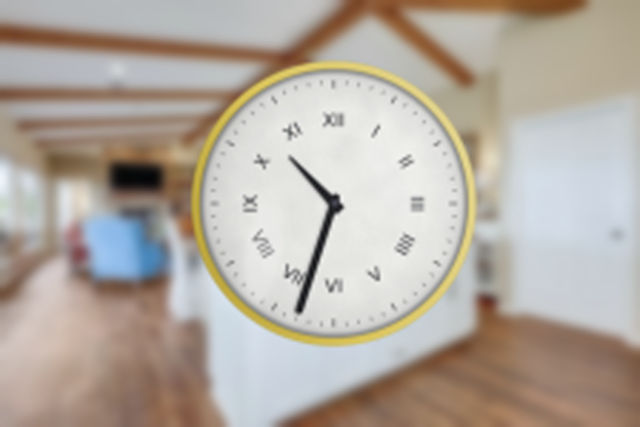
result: 10.33
